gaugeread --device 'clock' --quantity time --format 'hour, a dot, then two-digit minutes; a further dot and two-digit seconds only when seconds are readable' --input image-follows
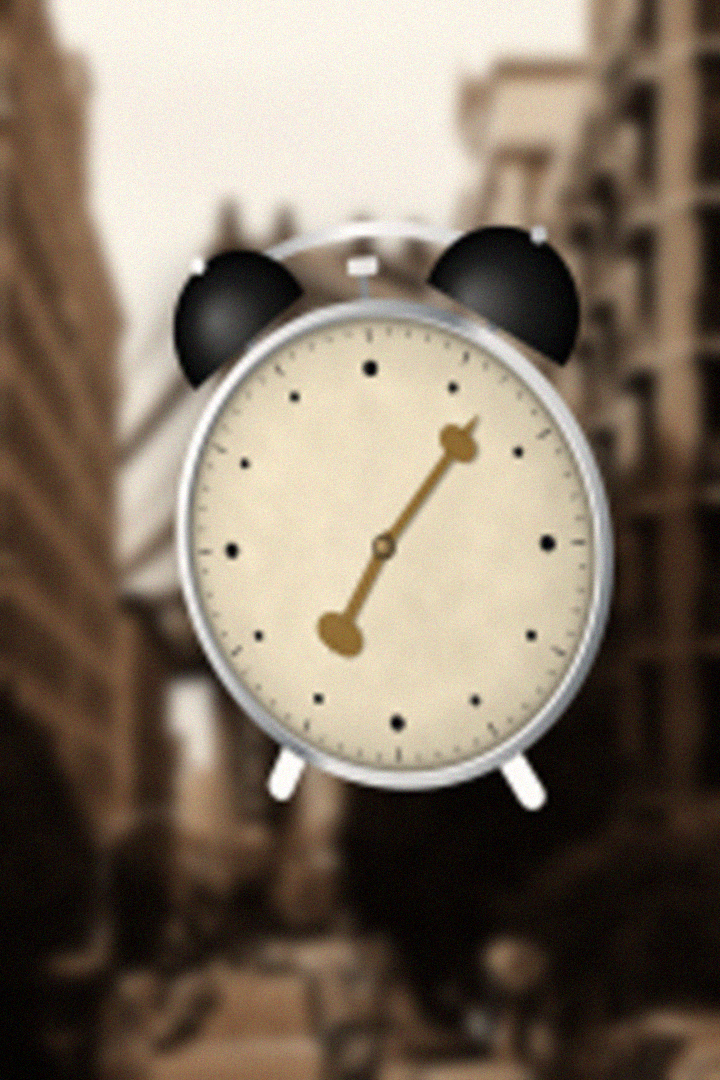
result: 7.07
